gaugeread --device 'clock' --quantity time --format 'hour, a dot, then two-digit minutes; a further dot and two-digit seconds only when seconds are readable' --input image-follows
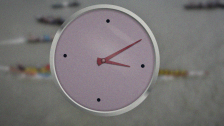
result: 3.09
